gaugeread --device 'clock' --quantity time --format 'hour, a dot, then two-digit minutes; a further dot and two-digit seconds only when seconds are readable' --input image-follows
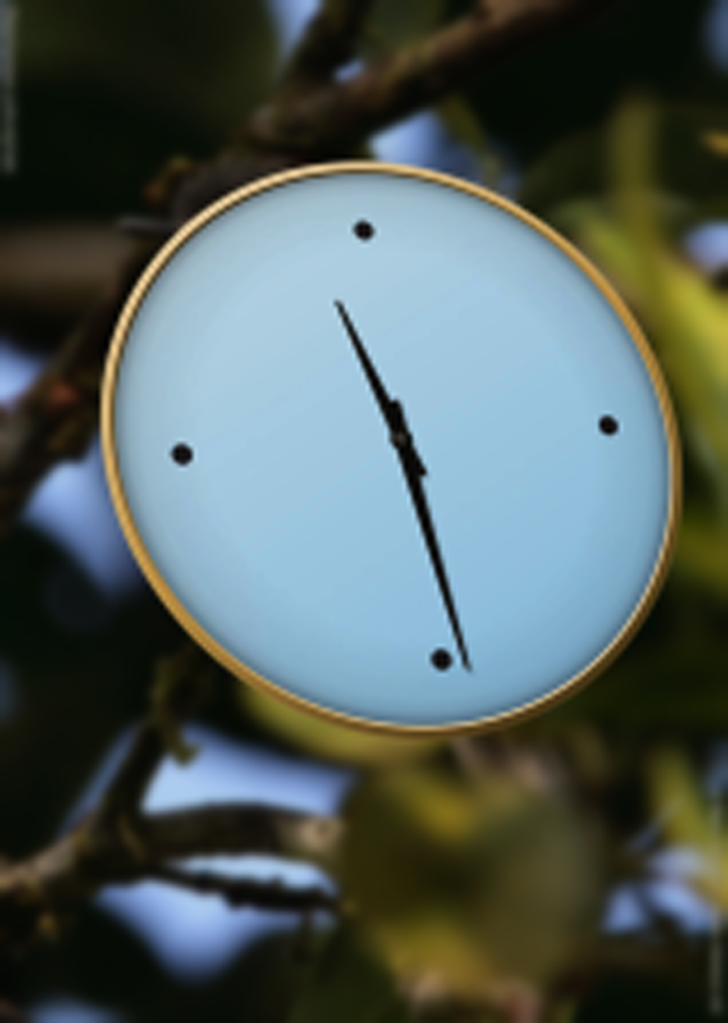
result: 11.29
